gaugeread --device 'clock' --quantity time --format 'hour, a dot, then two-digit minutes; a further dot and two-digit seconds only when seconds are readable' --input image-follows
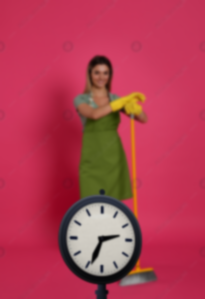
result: 2.34
